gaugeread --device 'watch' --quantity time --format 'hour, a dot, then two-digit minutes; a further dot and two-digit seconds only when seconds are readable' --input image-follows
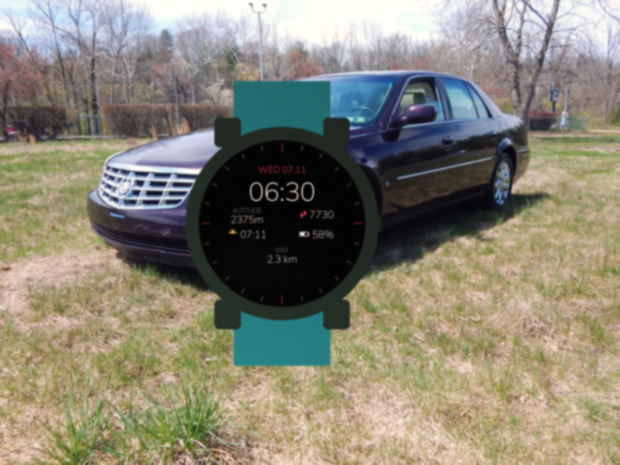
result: 6.30
